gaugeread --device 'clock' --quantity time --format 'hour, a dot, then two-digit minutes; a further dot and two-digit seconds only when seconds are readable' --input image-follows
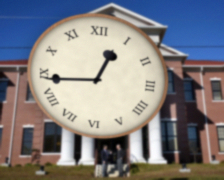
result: 12.44
